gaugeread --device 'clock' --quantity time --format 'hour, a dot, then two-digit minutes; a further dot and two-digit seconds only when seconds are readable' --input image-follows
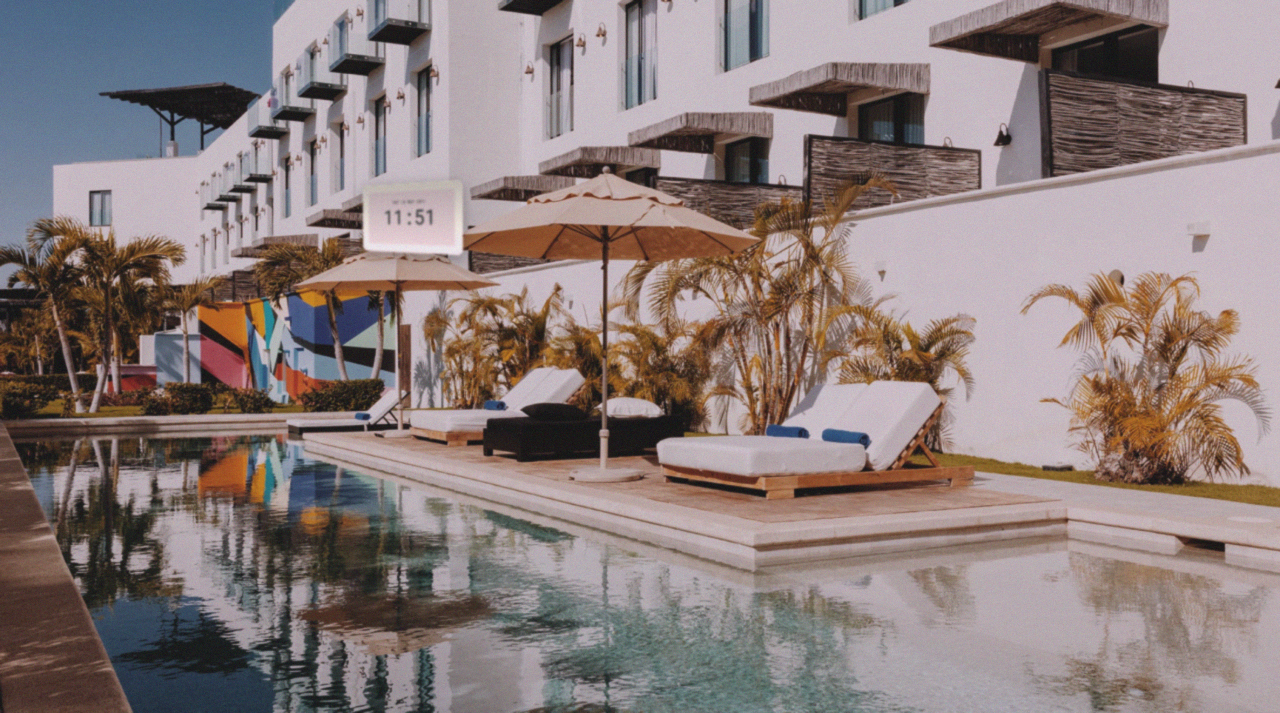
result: 11.51
